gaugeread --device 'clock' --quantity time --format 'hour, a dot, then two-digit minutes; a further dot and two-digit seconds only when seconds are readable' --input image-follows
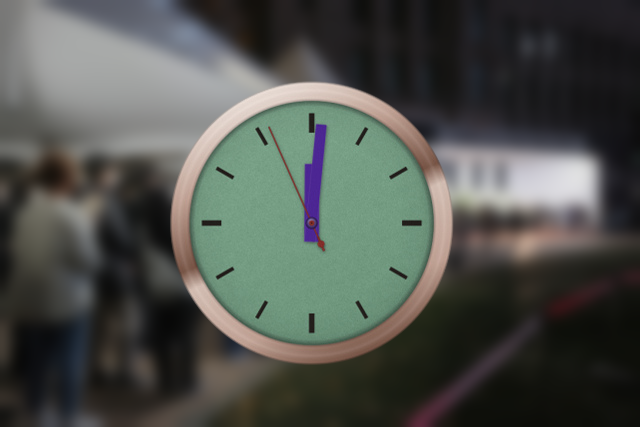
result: 12.00.56
